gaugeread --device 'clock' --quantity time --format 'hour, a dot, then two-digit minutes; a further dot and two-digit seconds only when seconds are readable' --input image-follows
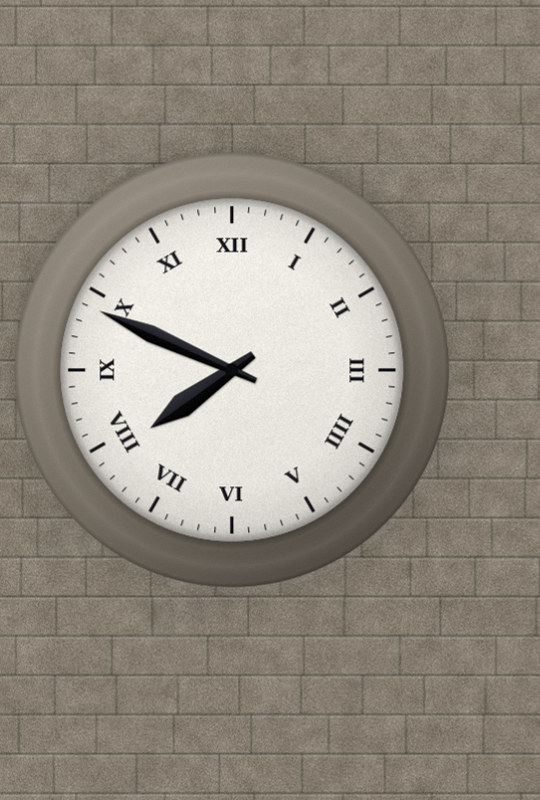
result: 7.49
